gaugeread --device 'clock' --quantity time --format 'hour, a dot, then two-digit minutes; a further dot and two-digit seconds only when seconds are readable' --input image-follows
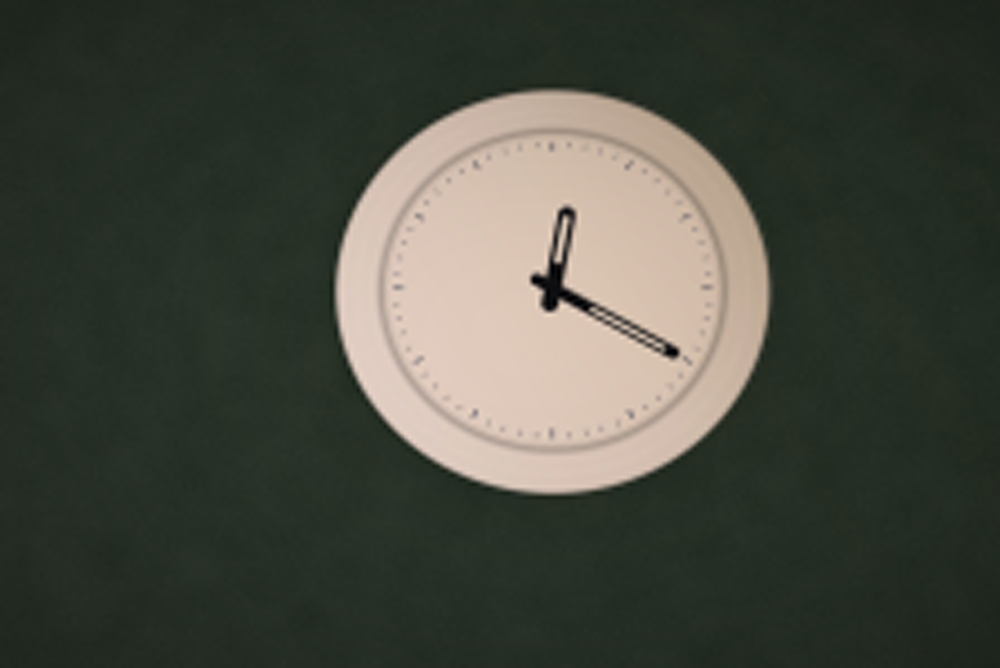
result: 12.20
